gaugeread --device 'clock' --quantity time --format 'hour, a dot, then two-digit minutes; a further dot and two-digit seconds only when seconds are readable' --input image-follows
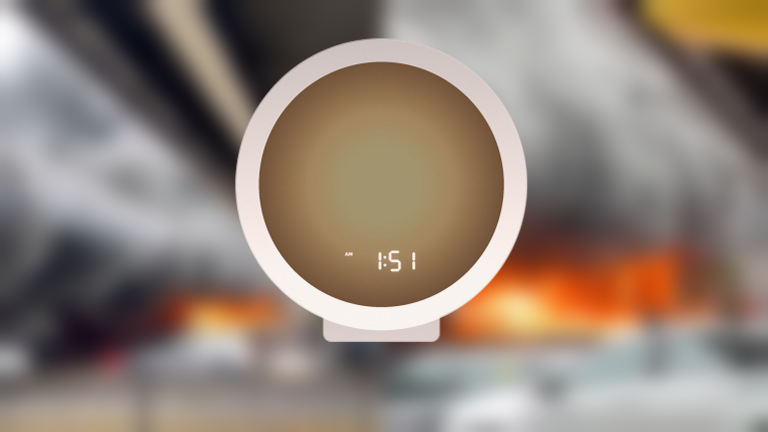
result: 1.51
